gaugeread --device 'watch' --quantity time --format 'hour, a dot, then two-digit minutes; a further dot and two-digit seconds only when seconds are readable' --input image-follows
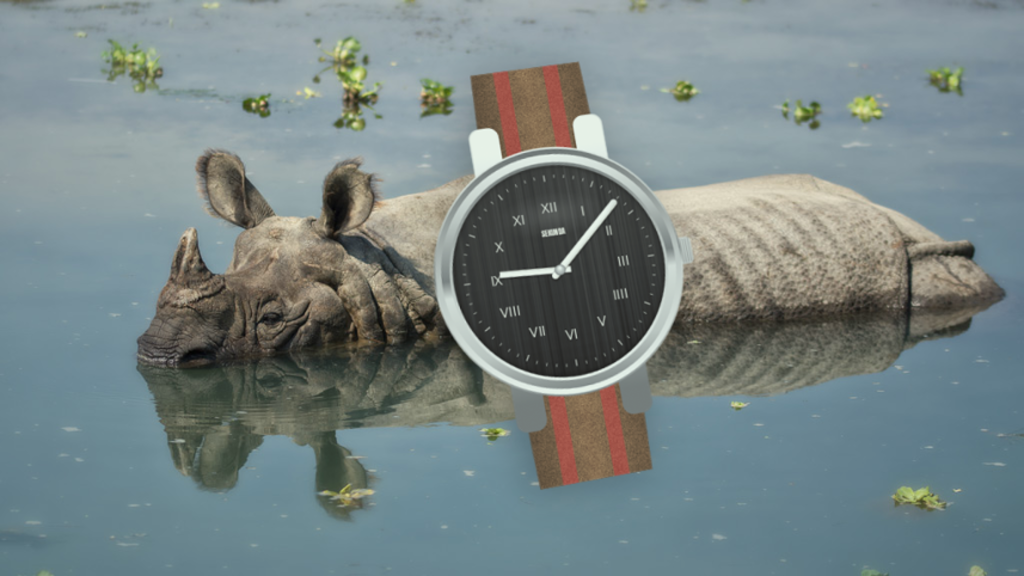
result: 9.08
